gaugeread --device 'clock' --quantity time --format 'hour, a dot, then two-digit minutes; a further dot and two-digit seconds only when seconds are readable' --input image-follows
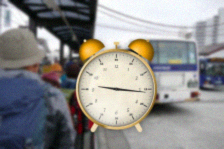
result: 9.16
